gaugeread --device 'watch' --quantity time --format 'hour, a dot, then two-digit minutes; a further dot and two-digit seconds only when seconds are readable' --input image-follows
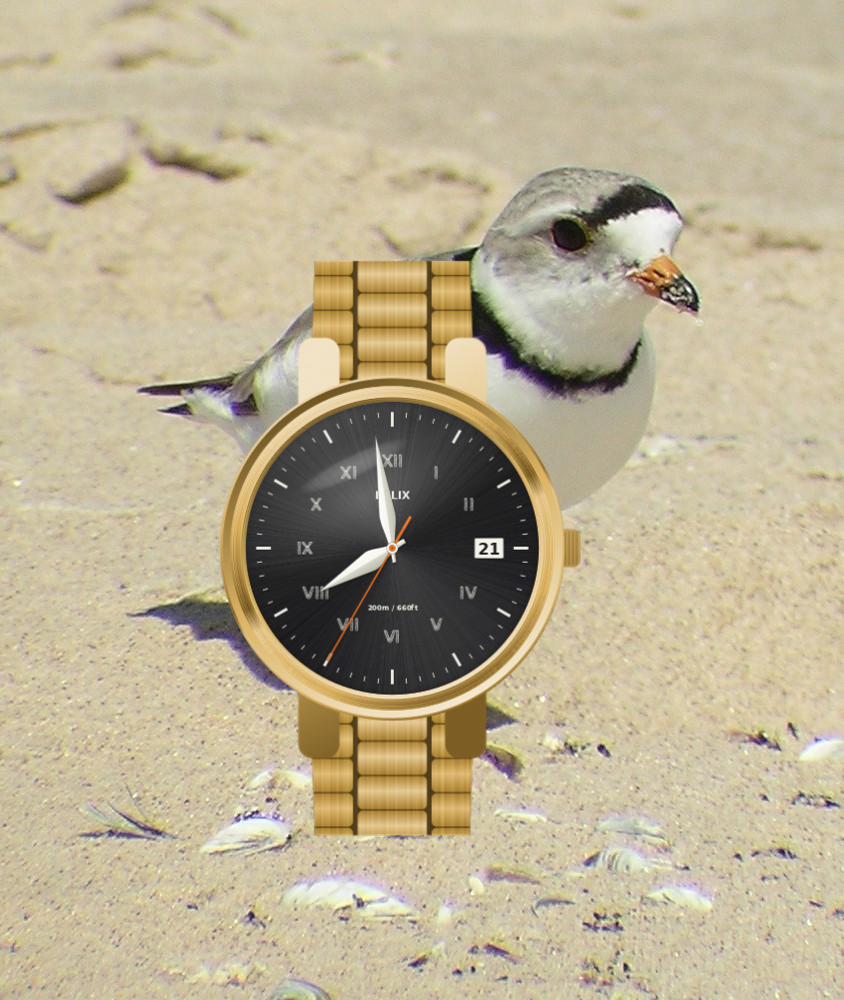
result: 7.58.35
